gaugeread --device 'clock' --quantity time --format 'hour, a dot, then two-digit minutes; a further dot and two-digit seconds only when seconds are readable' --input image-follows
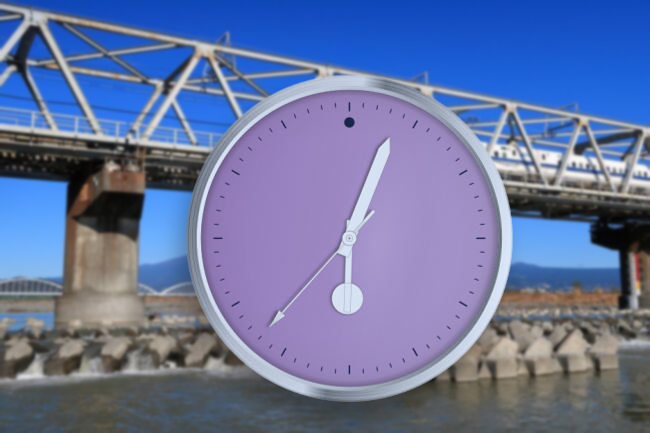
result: 6.03.37
